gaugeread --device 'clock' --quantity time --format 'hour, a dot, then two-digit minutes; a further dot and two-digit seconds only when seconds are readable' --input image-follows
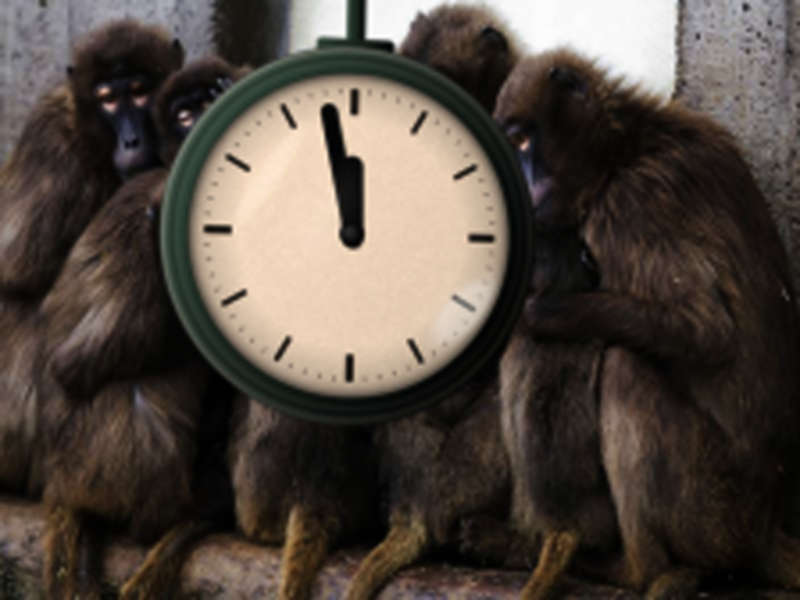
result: 11.58
